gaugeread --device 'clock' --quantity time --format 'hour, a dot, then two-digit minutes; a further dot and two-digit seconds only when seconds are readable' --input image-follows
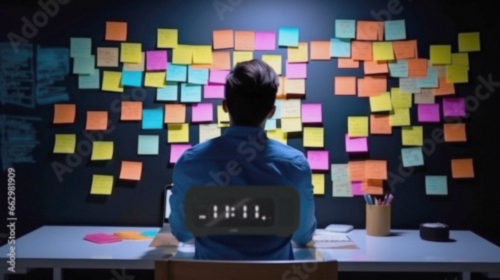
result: 11.11
